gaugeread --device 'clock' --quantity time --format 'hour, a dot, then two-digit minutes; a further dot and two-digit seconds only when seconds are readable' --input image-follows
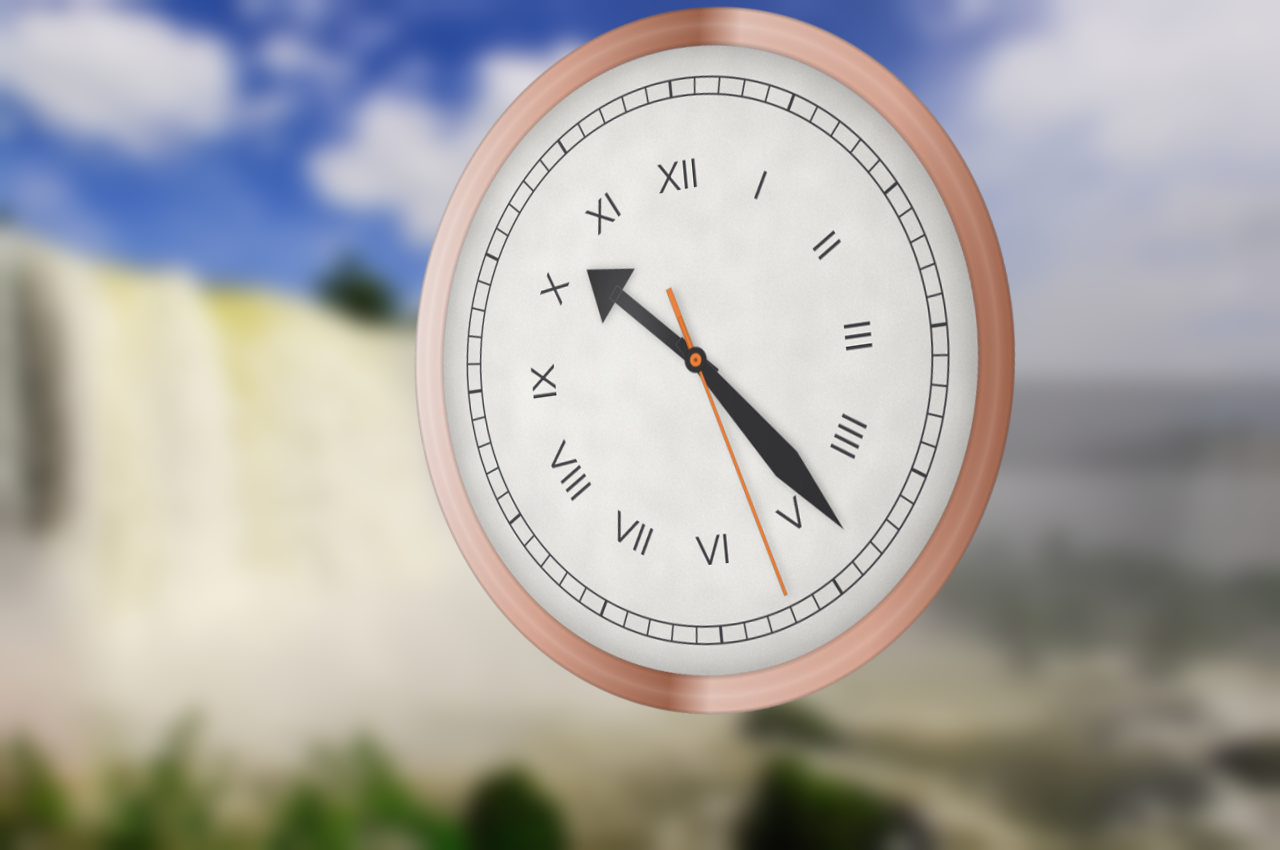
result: 10.23.27
